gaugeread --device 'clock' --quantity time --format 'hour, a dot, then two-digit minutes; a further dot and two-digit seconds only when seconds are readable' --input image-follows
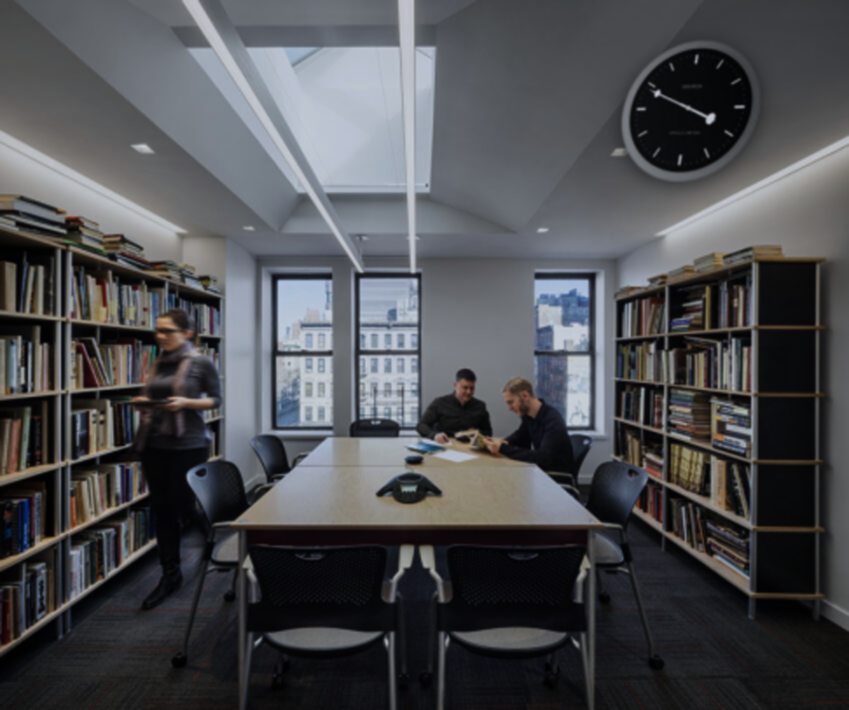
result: 3.49
